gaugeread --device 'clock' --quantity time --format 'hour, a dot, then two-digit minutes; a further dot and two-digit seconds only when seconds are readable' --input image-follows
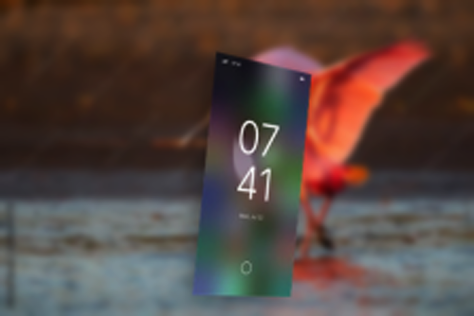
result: 7.41
